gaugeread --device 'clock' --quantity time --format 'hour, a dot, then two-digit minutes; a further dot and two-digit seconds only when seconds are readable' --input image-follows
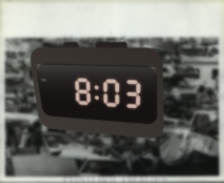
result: 8.03
